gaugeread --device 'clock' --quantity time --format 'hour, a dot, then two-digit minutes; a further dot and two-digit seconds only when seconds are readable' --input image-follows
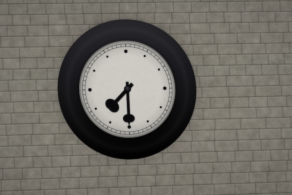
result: 7.30
